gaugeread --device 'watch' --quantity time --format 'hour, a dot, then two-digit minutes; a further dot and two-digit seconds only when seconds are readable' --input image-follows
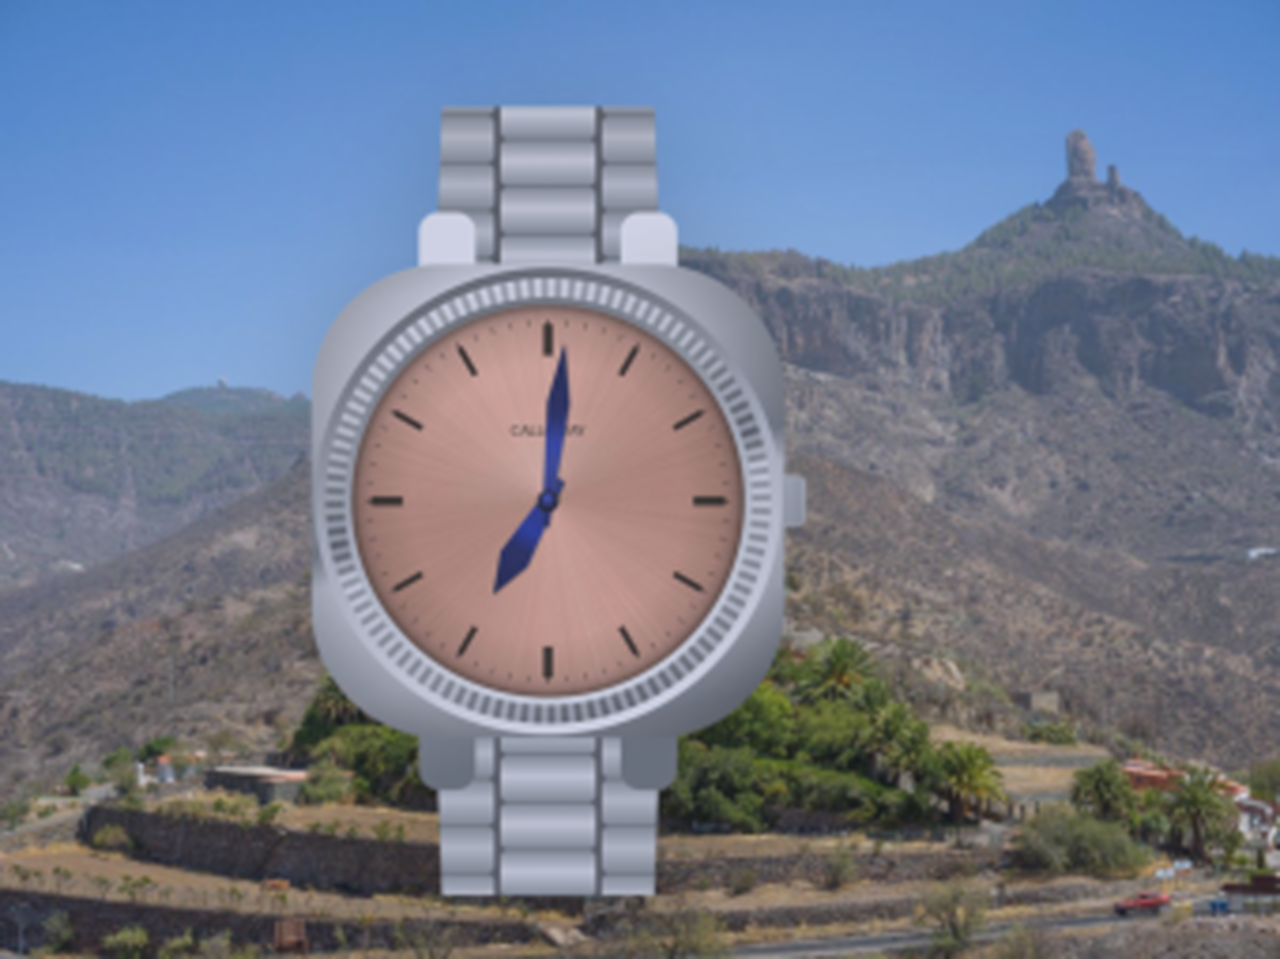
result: 7.01
